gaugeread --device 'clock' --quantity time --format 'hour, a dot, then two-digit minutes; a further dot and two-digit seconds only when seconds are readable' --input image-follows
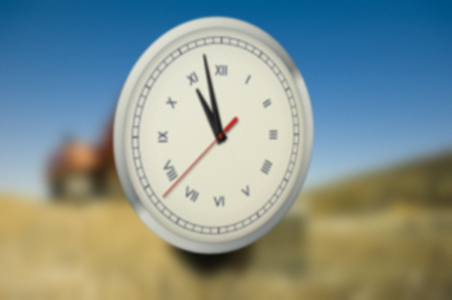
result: 10.57.38
